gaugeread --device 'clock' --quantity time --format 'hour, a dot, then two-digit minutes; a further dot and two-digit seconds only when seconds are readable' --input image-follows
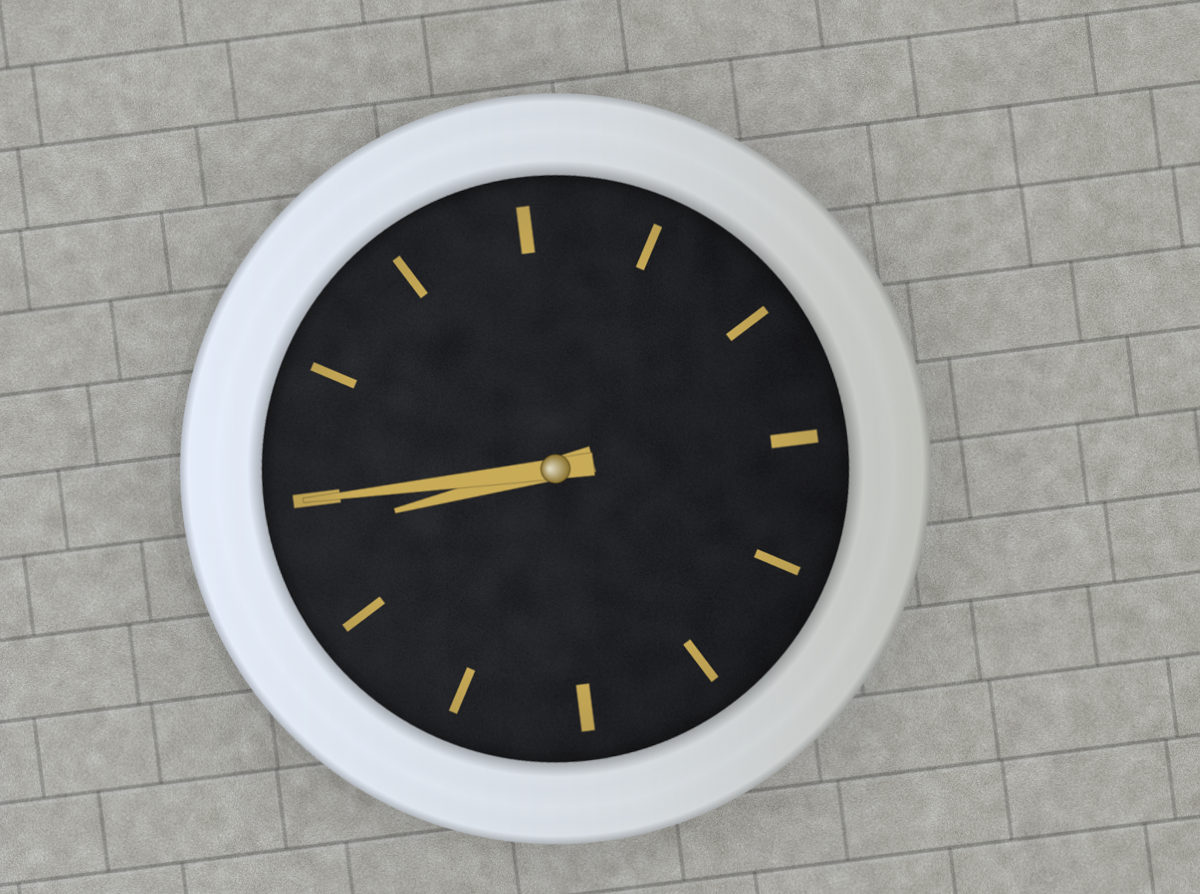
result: 8.45
